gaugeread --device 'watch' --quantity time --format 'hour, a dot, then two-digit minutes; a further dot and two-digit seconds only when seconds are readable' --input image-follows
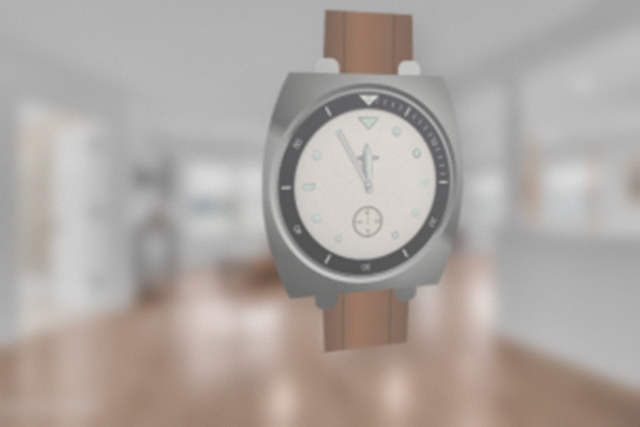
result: 11.55
